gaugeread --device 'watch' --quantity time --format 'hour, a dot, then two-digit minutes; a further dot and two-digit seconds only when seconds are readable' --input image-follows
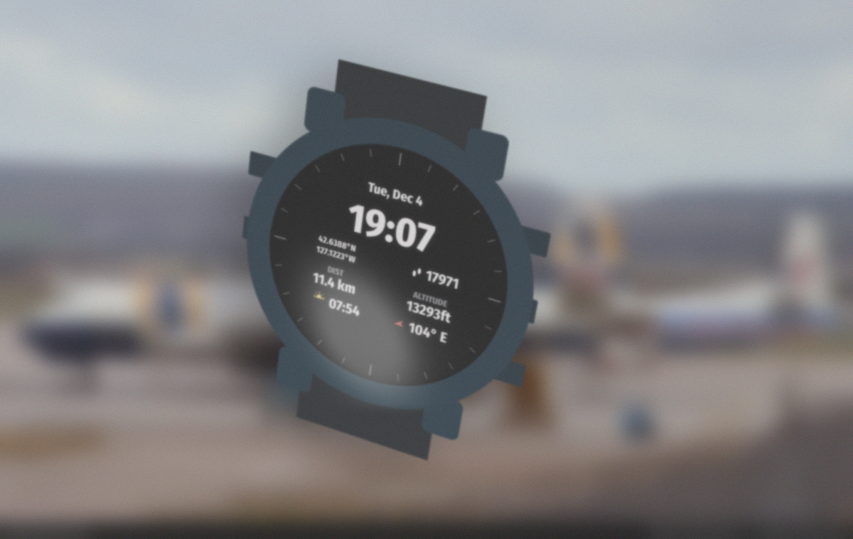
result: 19.07
